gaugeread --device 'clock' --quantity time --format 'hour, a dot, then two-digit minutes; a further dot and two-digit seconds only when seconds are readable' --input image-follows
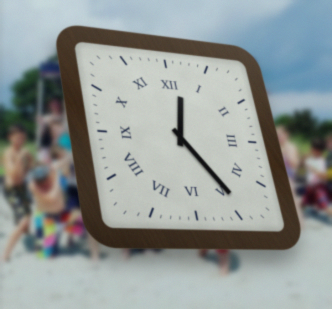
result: 12.24
